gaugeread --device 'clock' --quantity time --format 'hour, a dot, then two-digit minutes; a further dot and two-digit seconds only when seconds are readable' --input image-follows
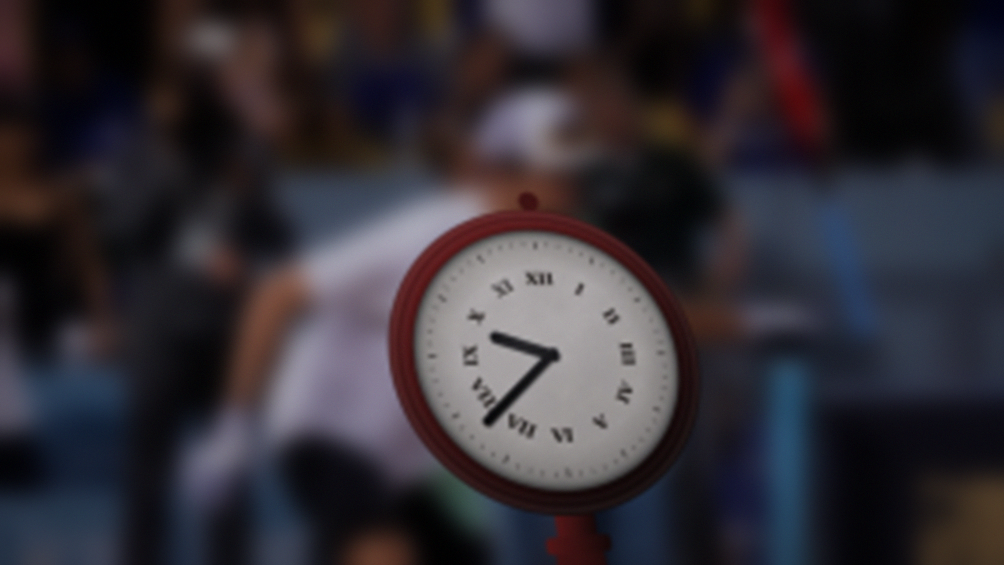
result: 9.38
